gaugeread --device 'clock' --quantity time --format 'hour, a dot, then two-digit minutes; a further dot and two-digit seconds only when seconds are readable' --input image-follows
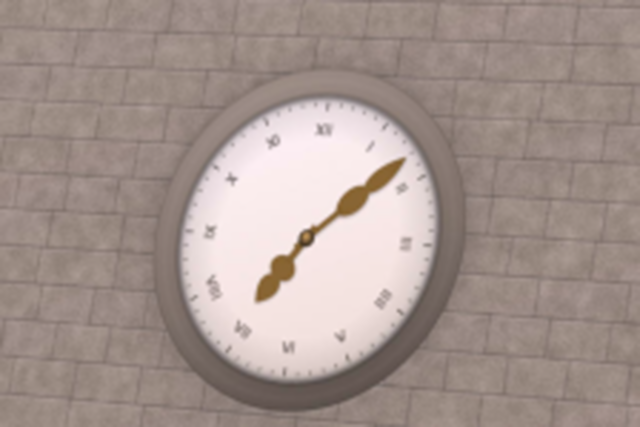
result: 7.08
